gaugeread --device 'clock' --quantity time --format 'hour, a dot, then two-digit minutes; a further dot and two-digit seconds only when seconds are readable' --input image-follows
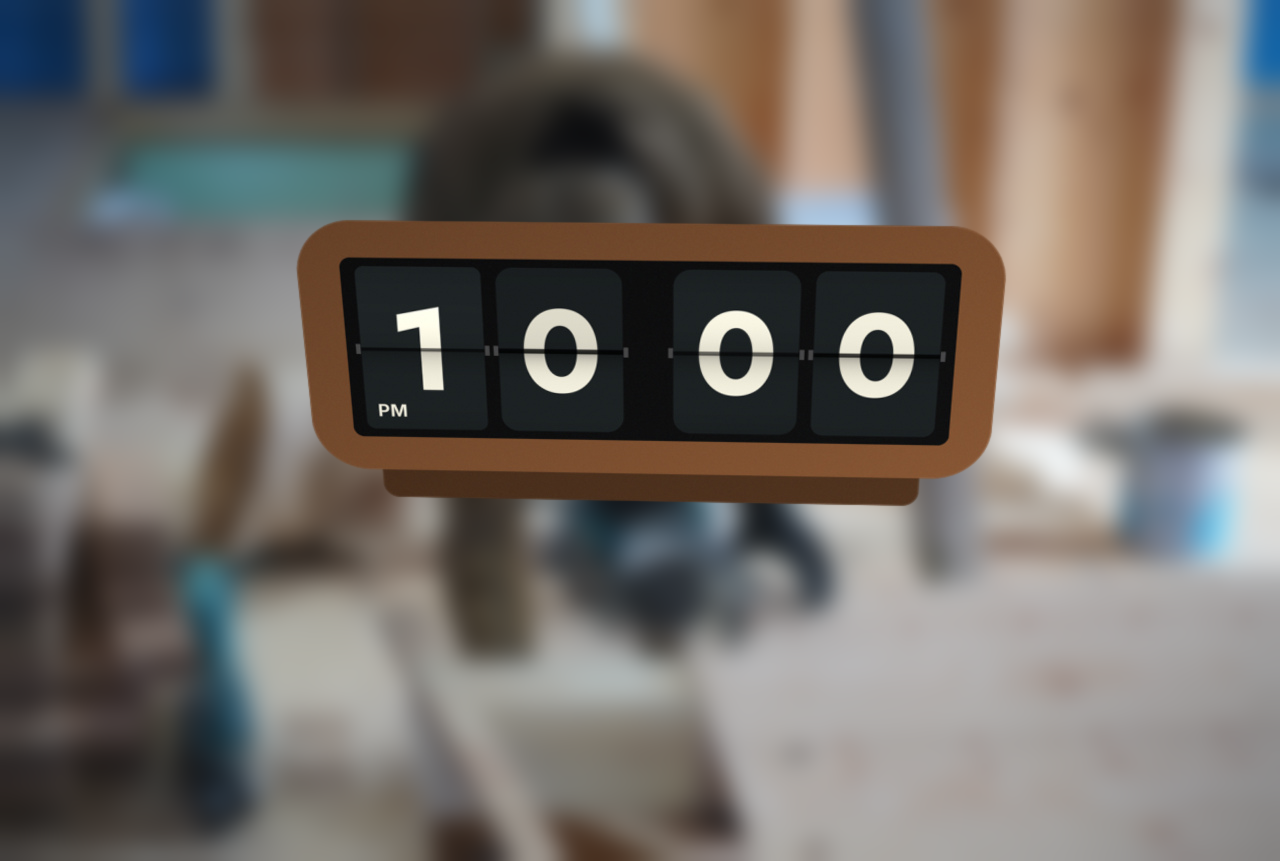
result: 10.00
